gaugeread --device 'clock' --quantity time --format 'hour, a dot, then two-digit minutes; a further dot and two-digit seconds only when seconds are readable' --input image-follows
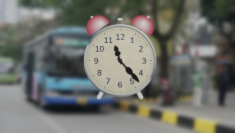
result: 11.23
